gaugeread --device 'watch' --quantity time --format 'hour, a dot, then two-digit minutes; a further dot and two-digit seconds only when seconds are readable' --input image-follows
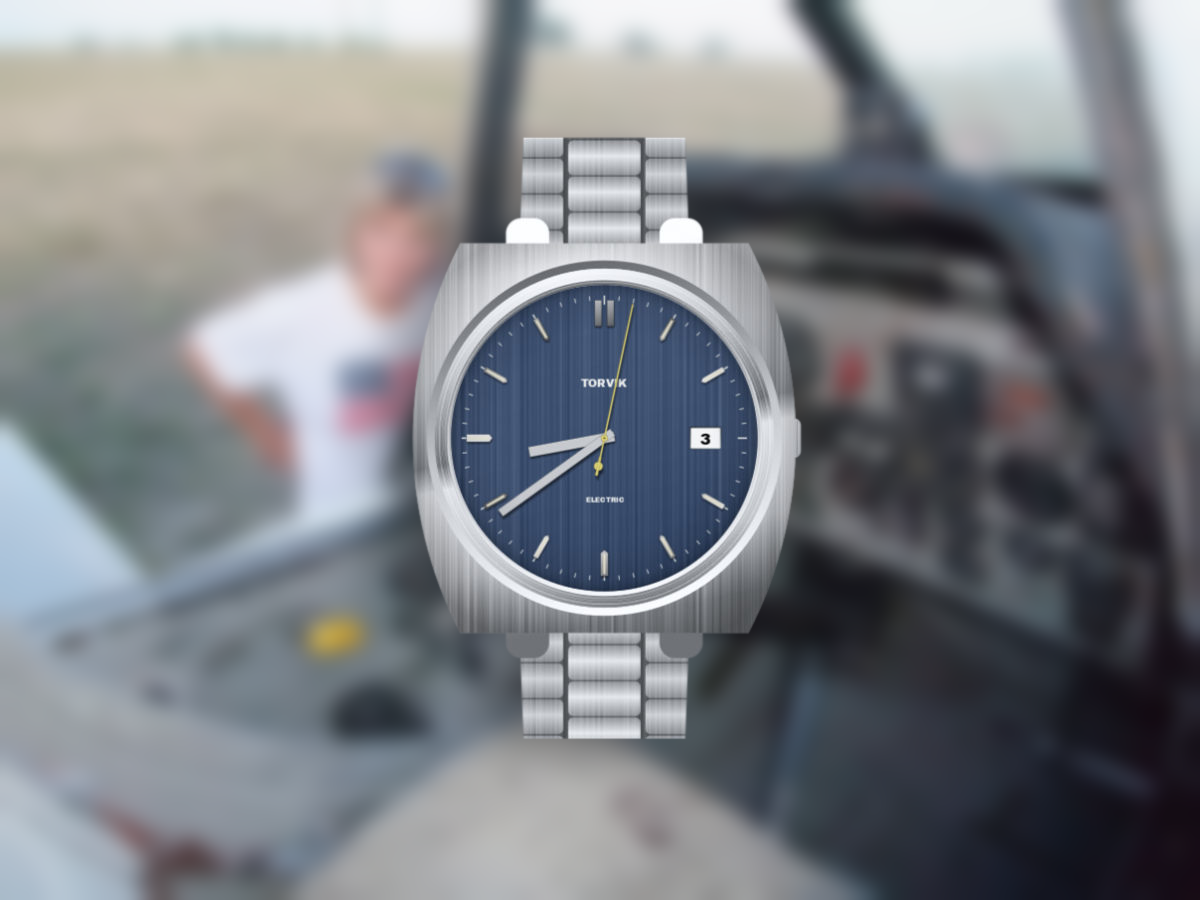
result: 8.39.02
